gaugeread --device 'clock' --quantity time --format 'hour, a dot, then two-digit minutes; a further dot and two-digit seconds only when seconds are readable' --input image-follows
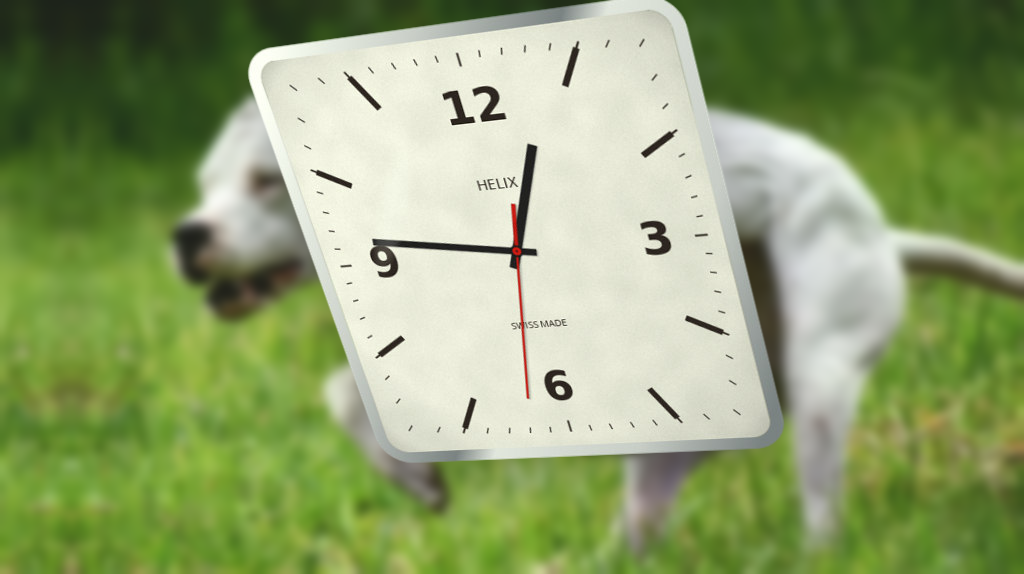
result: 12.46.32
